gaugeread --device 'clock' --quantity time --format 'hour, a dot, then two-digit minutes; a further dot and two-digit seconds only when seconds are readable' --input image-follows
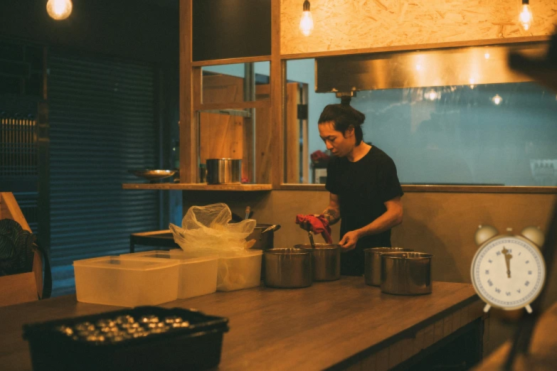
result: 11.58
